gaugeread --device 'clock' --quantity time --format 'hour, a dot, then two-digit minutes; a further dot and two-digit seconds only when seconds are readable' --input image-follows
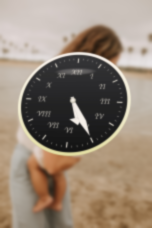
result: 5.25
